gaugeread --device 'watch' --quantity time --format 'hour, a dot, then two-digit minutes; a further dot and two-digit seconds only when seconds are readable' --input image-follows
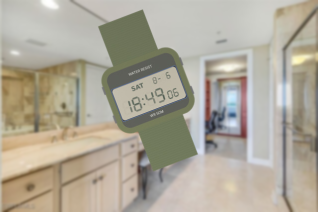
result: 18.49.06
